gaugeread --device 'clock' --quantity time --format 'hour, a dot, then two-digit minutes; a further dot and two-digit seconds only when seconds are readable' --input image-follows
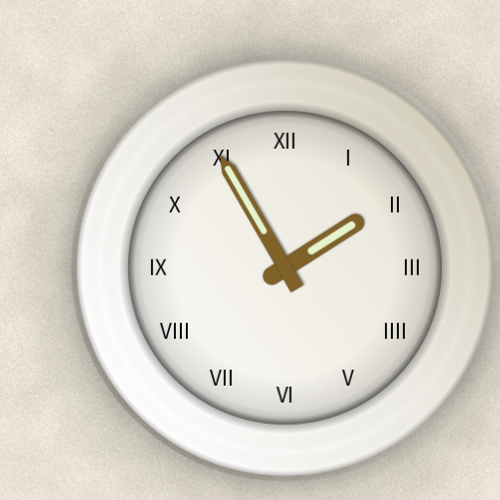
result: 1.55
